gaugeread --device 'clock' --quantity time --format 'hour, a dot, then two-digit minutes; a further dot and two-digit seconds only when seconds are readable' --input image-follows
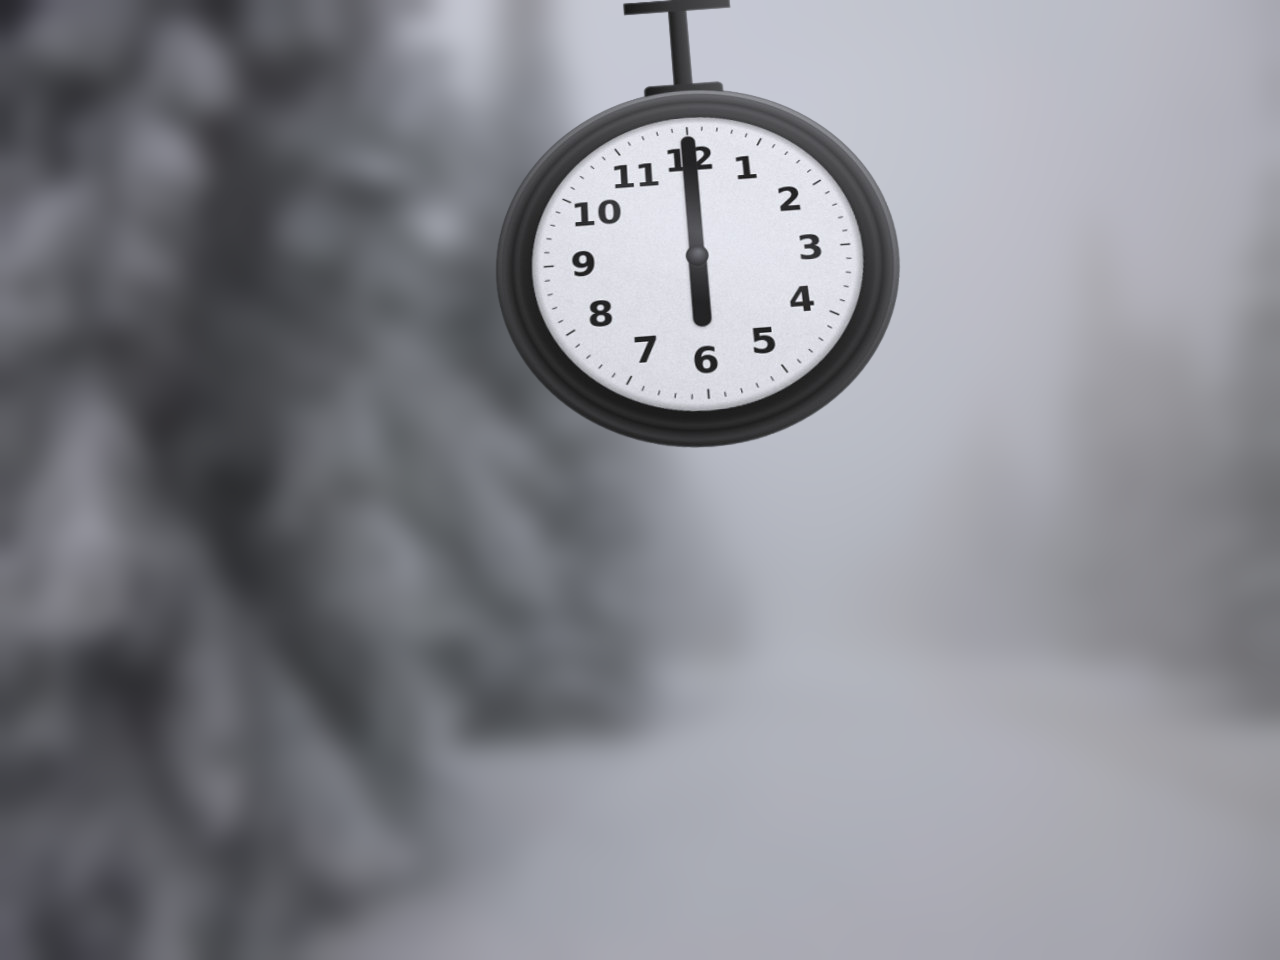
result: 6.00
